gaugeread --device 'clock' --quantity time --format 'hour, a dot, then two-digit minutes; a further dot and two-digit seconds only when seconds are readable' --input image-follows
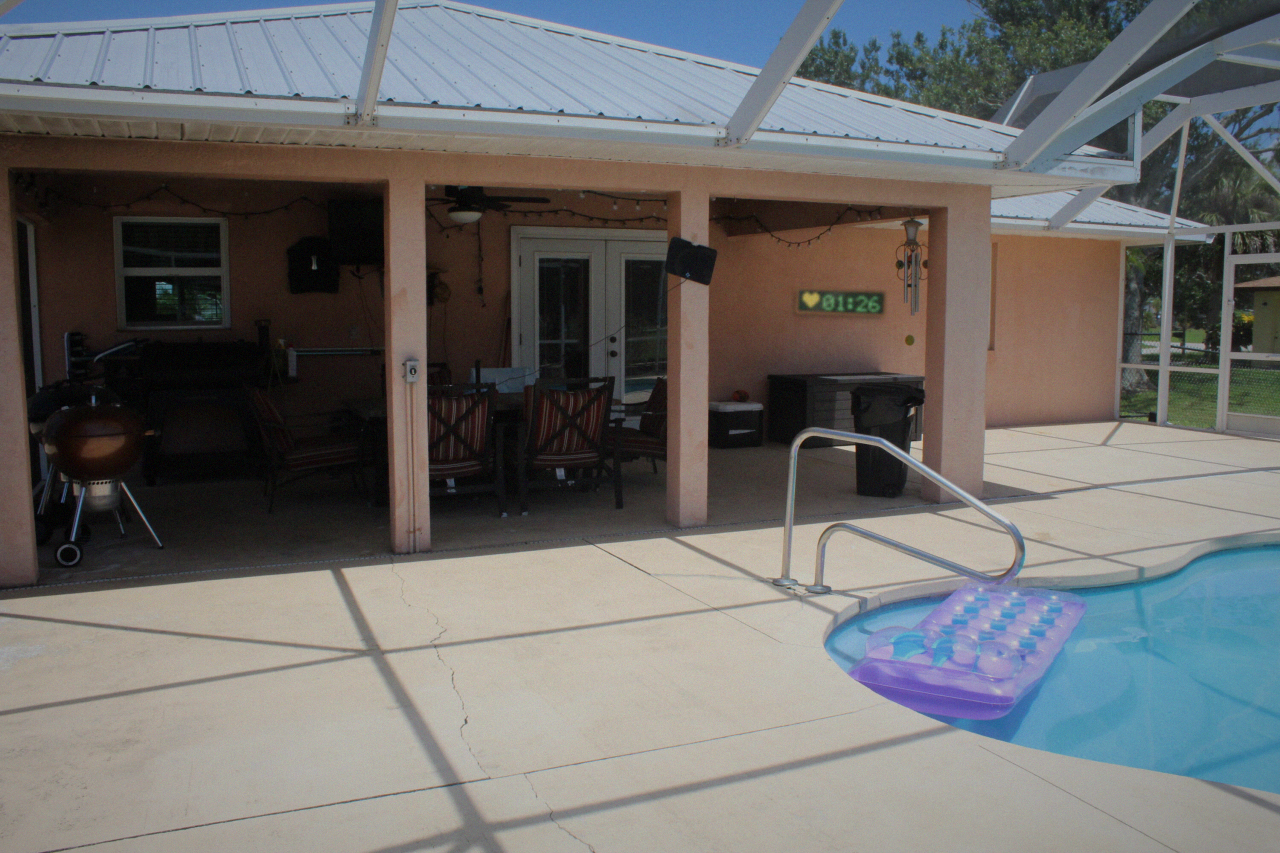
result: 1.26
